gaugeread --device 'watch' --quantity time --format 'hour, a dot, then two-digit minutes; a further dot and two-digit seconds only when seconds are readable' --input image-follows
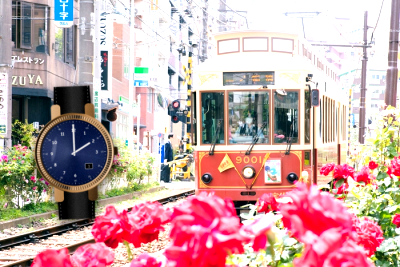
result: 2.00
